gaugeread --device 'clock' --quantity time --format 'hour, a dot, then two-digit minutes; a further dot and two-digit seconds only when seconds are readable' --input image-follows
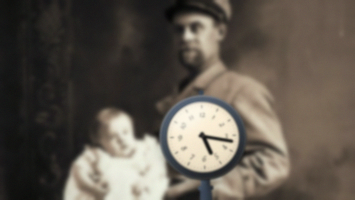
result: 5.17
